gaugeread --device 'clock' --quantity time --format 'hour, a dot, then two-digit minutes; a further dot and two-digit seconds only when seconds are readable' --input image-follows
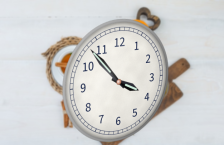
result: 3.53
